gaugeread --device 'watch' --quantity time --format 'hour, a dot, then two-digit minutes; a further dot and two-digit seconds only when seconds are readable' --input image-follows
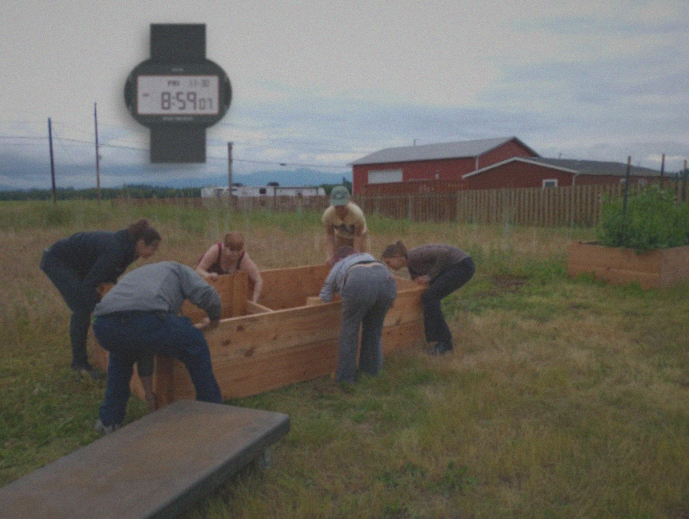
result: 8.59
